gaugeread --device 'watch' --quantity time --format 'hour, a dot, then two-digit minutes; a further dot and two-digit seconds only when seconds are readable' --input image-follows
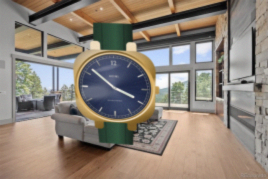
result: 3.52
